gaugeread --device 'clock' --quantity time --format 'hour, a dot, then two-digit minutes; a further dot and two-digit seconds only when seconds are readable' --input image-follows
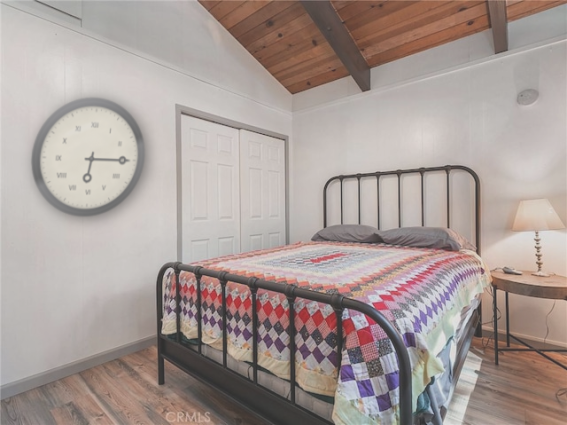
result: 6.15
